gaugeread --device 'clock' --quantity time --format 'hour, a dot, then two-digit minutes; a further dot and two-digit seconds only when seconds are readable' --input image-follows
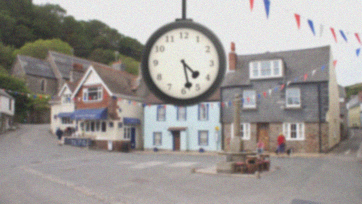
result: 4.28
